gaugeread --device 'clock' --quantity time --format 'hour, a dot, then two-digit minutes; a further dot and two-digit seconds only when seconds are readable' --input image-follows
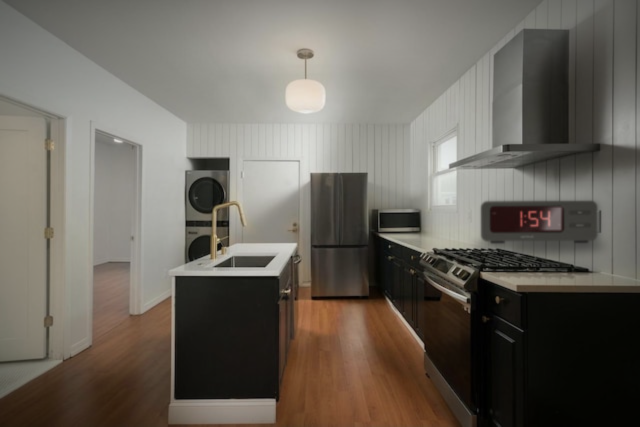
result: 1.54
